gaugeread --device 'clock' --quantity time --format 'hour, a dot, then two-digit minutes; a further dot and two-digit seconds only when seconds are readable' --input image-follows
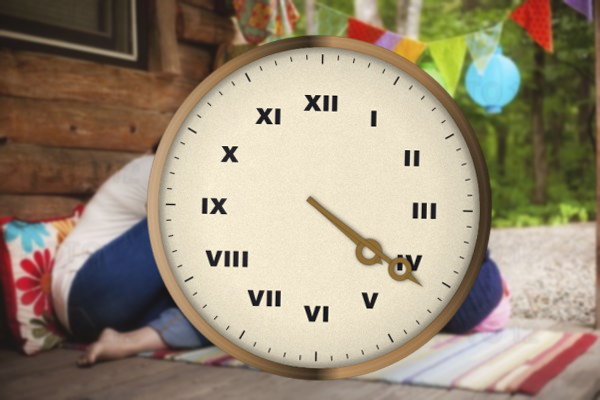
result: 4.21
